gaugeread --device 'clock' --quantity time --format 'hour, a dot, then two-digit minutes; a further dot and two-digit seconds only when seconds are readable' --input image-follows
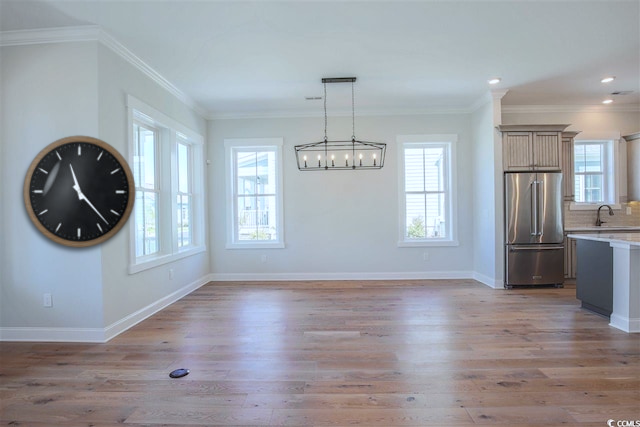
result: 11.23
